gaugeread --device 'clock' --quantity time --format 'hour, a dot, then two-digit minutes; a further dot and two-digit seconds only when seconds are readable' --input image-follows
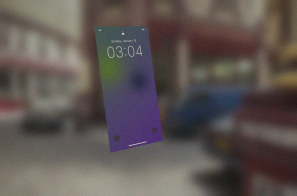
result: 3.04
